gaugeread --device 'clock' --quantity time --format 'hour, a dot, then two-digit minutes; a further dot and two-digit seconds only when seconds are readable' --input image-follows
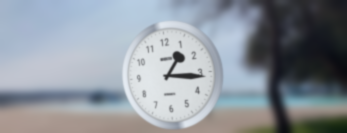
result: 1.16
